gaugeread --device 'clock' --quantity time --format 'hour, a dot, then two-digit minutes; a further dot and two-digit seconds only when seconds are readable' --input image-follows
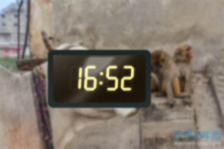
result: 16.52
